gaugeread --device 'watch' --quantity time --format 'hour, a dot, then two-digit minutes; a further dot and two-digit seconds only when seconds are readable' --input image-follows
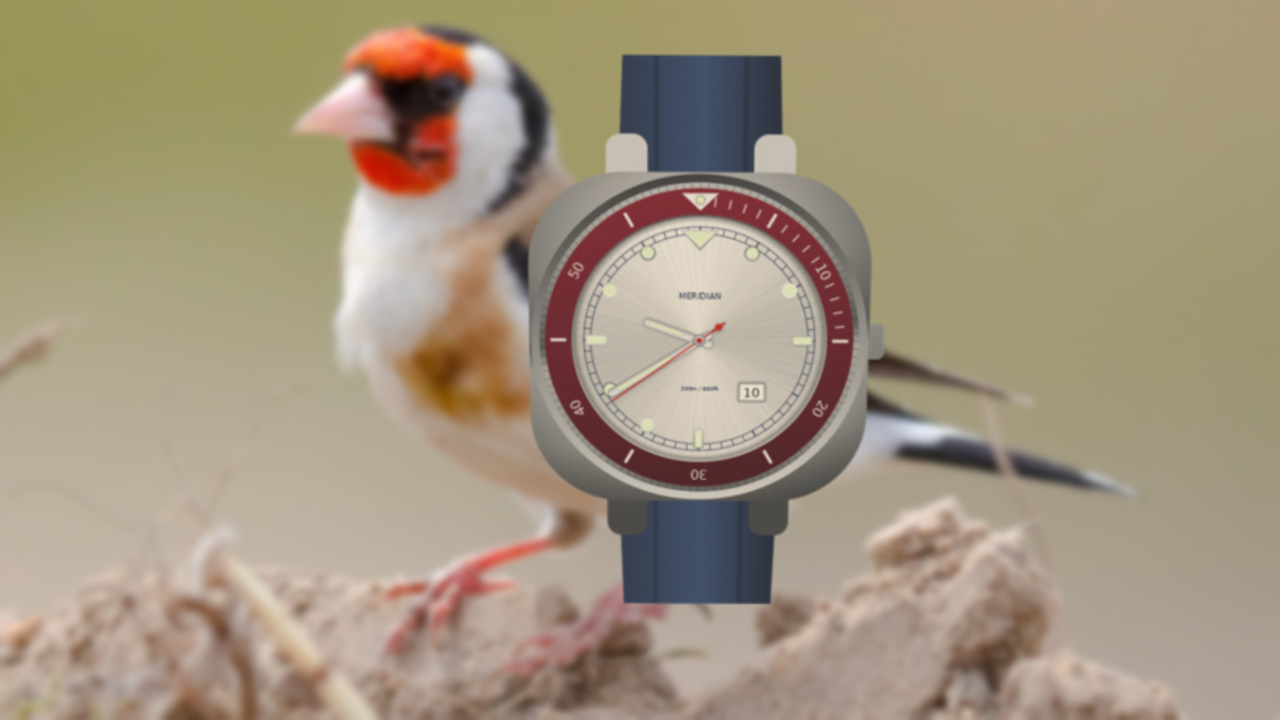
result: 9.39.39
